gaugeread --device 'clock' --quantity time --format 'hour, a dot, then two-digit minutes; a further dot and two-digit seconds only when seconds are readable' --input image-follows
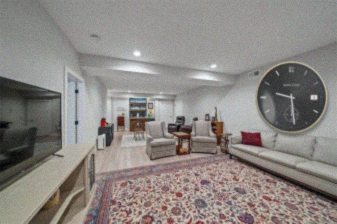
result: 9.29
